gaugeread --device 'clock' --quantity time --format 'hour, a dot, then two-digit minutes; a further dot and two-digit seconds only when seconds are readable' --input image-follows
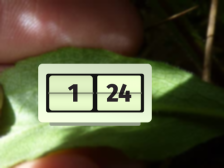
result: 1.24
